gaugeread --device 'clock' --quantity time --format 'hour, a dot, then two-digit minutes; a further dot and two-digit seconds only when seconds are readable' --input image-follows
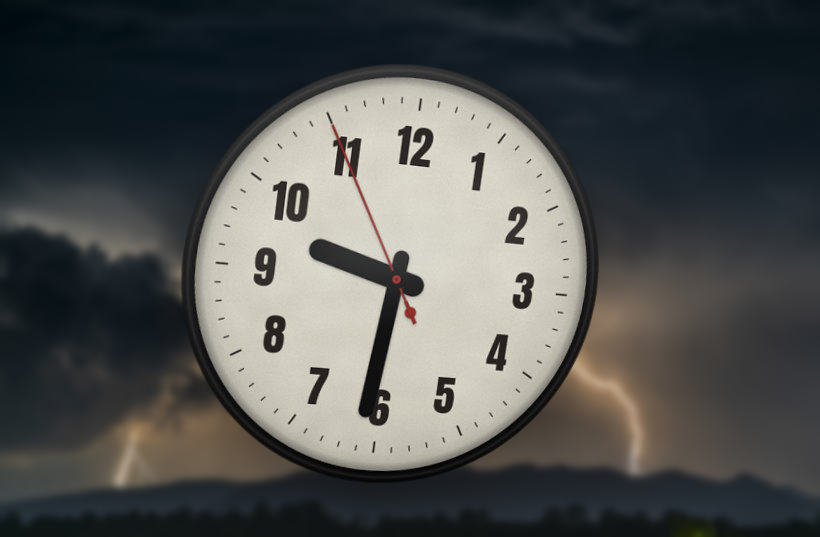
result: 9.30.55
